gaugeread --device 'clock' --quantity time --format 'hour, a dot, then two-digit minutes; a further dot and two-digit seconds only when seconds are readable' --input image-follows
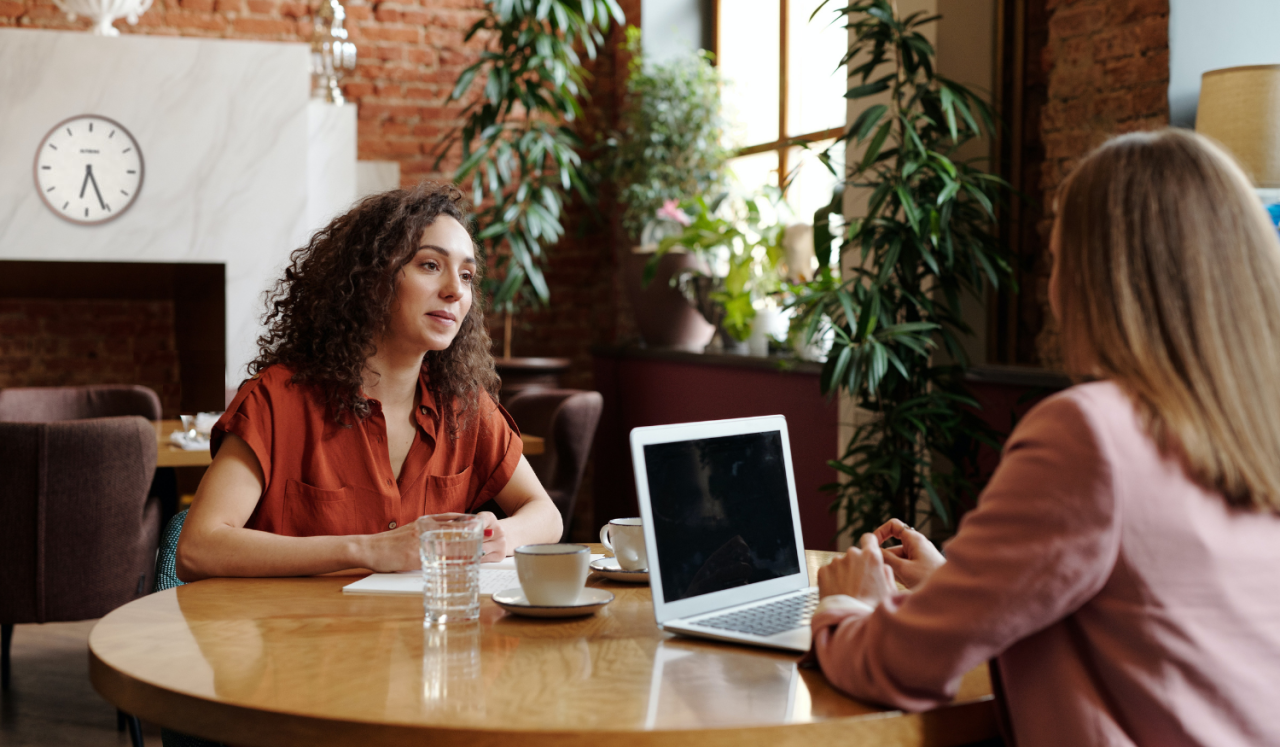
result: 6.26
